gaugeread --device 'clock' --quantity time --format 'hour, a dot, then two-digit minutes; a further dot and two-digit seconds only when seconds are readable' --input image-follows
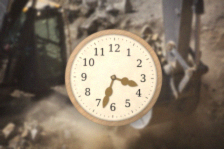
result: 3.33
